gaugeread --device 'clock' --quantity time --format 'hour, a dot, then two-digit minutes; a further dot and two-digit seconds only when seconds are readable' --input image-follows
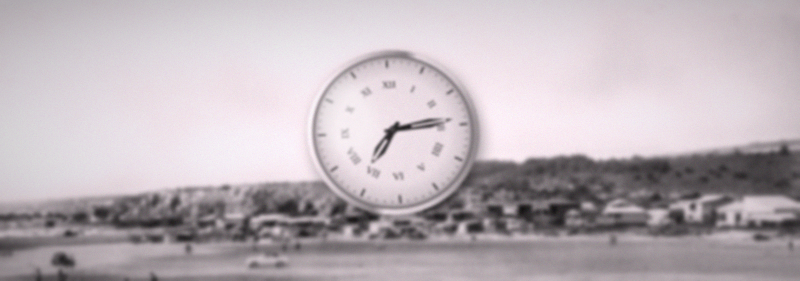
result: 7.14
